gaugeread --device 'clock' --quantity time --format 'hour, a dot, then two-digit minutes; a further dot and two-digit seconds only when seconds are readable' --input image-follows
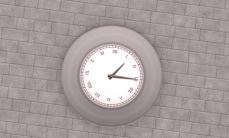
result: 1.15
